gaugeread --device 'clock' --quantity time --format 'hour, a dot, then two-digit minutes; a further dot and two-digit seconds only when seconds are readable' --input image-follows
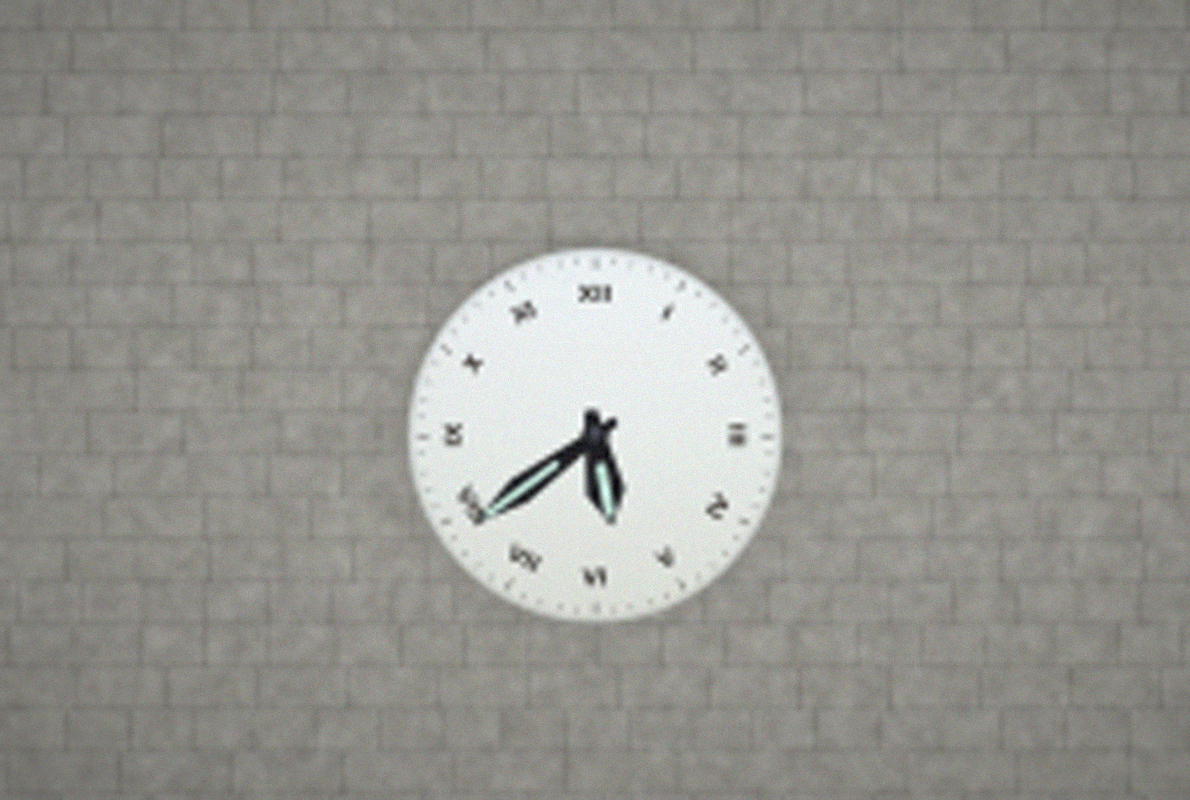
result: 5.39
